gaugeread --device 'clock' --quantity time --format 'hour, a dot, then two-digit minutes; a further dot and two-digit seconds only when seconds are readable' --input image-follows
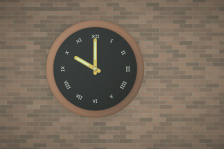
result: 10.00
